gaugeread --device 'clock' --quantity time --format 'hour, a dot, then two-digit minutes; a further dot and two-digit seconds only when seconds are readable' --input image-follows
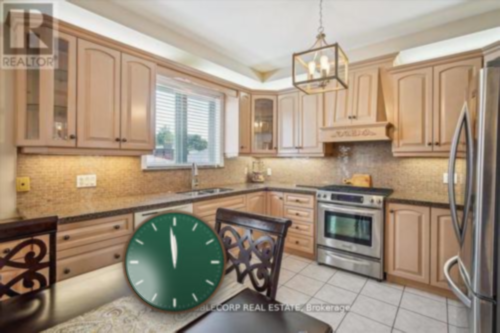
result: 11.59
